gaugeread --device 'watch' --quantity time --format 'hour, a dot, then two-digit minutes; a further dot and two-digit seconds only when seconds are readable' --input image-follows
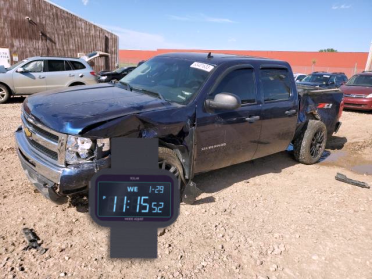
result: 11.15.52
